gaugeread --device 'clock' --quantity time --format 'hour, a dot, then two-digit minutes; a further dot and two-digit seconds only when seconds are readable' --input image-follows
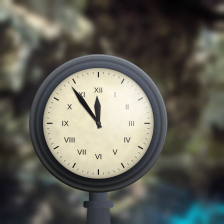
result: 11.54
